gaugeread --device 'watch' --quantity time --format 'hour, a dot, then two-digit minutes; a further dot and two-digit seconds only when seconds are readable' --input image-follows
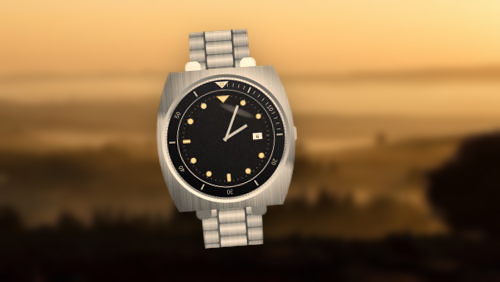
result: 2.04
